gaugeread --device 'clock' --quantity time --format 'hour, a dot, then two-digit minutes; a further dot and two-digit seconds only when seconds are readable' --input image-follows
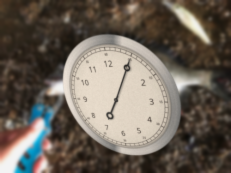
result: 7.05
